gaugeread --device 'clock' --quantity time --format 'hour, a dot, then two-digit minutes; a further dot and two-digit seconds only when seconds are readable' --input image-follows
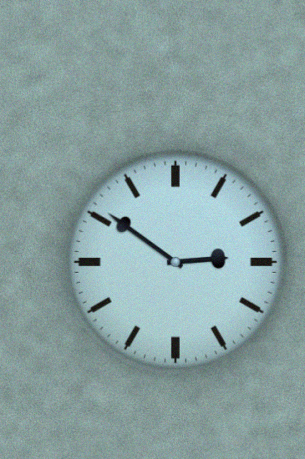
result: 2.51
